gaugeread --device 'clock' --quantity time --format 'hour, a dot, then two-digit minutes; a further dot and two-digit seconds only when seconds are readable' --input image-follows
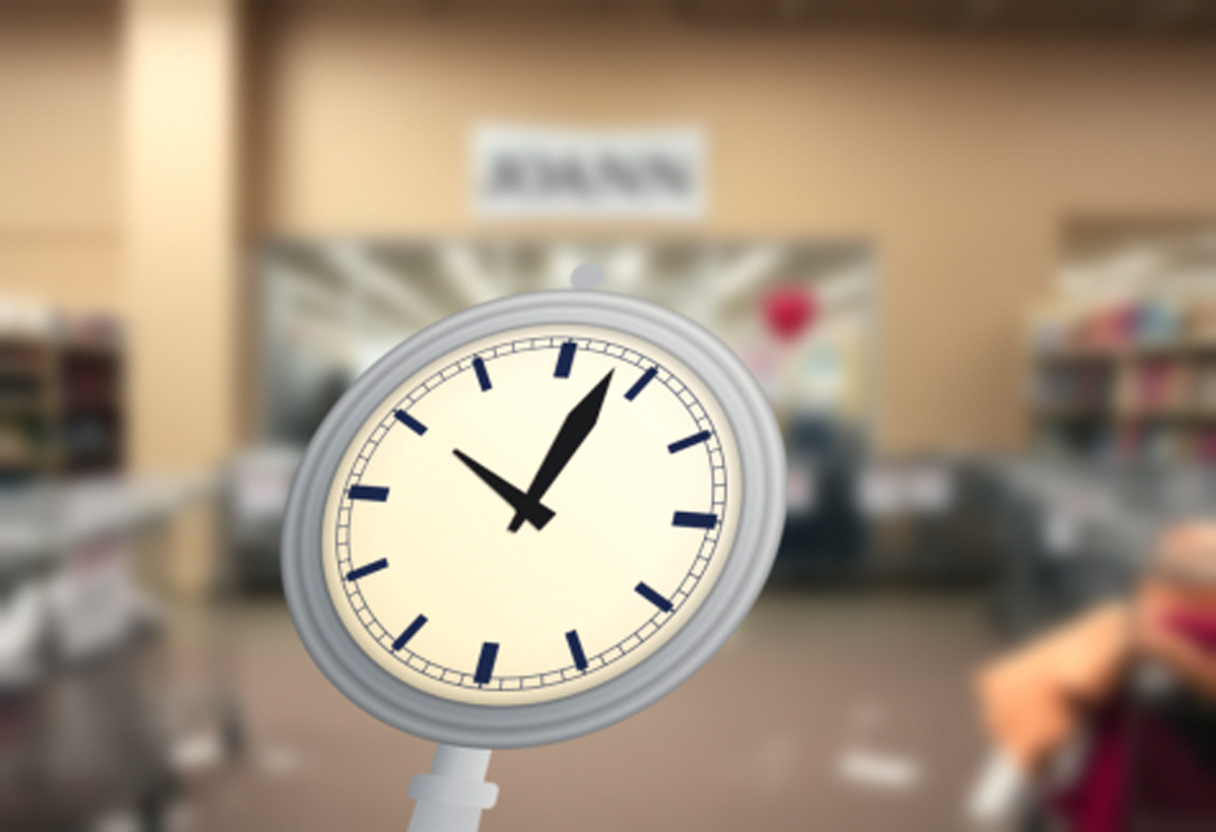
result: 10.03
